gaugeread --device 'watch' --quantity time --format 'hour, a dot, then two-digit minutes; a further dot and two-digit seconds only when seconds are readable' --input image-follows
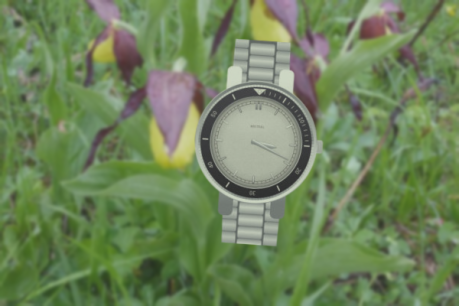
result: 3.19
